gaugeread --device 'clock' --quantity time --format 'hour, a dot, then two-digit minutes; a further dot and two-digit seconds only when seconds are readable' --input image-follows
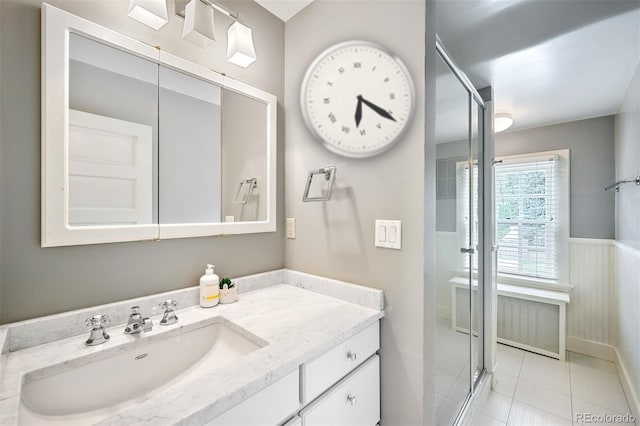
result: 6.21
